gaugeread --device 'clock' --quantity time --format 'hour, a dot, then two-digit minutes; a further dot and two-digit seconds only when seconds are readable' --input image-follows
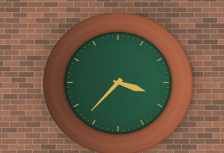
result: 3.37
